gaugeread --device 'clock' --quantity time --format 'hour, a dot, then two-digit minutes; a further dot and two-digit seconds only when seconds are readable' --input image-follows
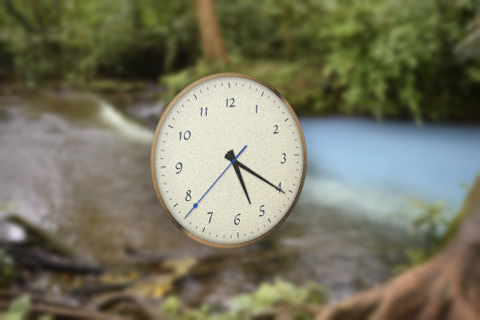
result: 5.20.38
